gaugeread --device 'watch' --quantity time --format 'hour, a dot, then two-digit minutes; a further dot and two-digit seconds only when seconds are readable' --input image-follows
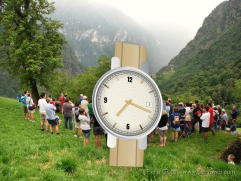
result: 7.18
